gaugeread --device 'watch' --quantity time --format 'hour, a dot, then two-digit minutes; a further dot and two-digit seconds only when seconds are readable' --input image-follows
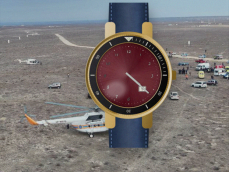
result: 4.22
